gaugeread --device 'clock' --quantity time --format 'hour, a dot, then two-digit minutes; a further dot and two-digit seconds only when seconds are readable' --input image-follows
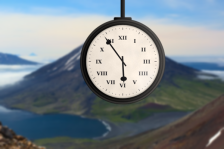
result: 5.54
